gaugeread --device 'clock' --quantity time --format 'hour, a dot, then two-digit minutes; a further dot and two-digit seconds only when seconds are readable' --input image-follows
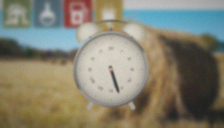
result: 5.27
